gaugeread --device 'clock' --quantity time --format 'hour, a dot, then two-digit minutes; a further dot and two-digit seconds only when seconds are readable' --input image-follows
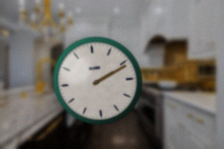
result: 2.11
